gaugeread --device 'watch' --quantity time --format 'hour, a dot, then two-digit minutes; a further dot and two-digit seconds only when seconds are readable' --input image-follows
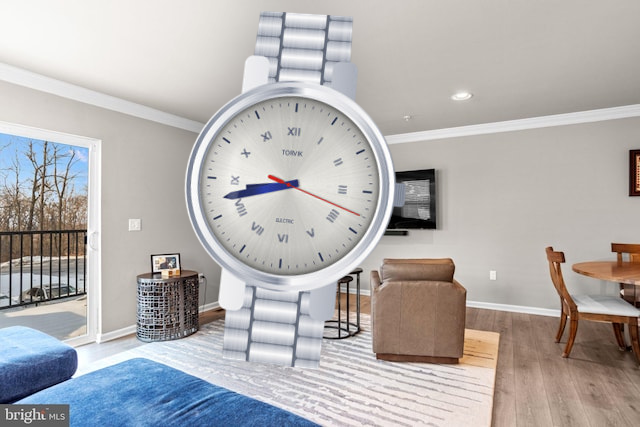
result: 8.42.18
